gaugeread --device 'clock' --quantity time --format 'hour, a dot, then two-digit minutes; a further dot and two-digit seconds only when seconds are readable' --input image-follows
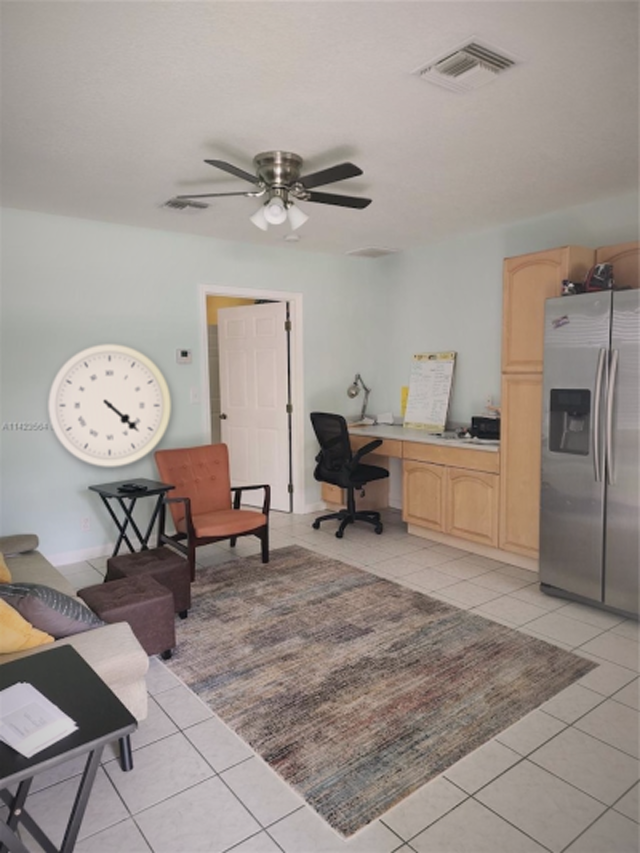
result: 4.22
